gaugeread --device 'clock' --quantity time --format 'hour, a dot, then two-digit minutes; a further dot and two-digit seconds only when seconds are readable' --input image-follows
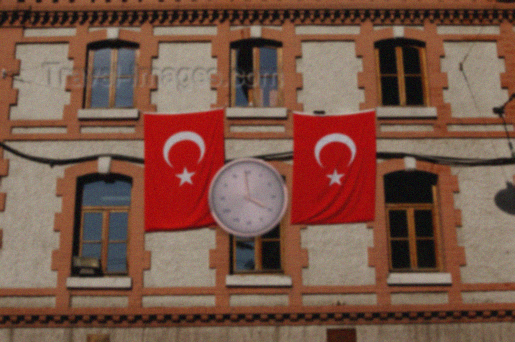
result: 3.59
